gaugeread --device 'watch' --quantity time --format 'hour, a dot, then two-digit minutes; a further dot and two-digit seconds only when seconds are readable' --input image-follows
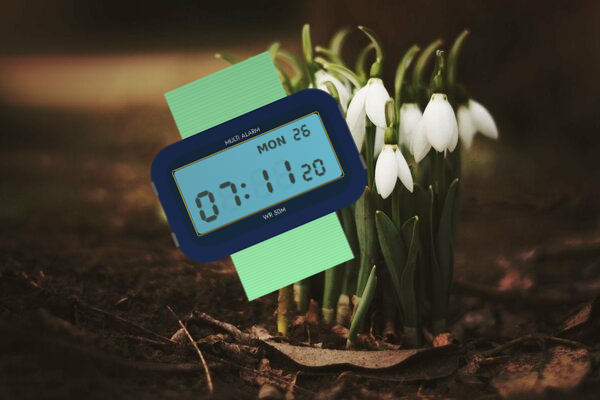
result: 7.11.20
